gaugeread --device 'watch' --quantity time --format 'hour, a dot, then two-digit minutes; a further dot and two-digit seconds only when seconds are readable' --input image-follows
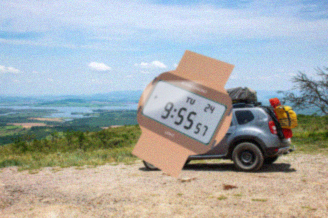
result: 9.55.57
